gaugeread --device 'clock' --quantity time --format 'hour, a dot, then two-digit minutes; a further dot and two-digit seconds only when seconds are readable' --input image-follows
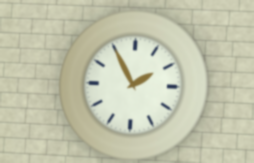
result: 1.55
